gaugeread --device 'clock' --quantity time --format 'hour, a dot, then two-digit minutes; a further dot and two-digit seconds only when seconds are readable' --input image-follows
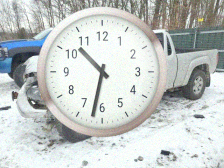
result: 10.32
